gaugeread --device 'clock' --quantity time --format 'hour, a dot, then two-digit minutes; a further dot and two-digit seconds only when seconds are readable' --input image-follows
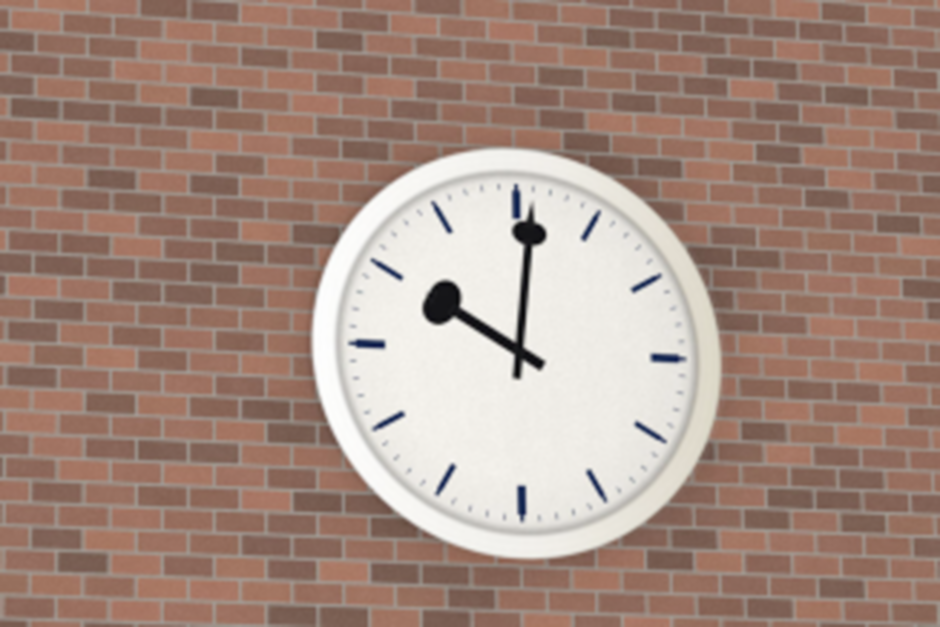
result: 10.01
